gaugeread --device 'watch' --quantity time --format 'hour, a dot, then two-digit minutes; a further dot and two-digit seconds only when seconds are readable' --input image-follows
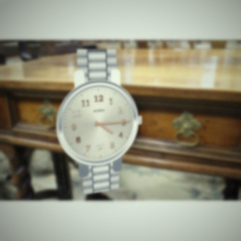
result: 4.15
